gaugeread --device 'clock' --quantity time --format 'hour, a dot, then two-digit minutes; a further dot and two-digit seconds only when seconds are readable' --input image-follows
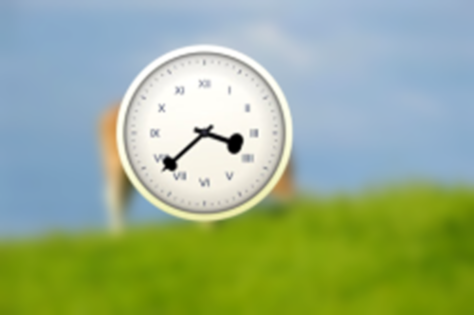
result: 3.38
